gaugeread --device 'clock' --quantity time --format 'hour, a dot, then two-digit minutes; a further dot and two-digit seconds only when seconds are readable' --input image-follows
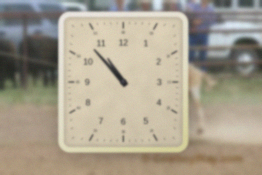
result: 10.53
